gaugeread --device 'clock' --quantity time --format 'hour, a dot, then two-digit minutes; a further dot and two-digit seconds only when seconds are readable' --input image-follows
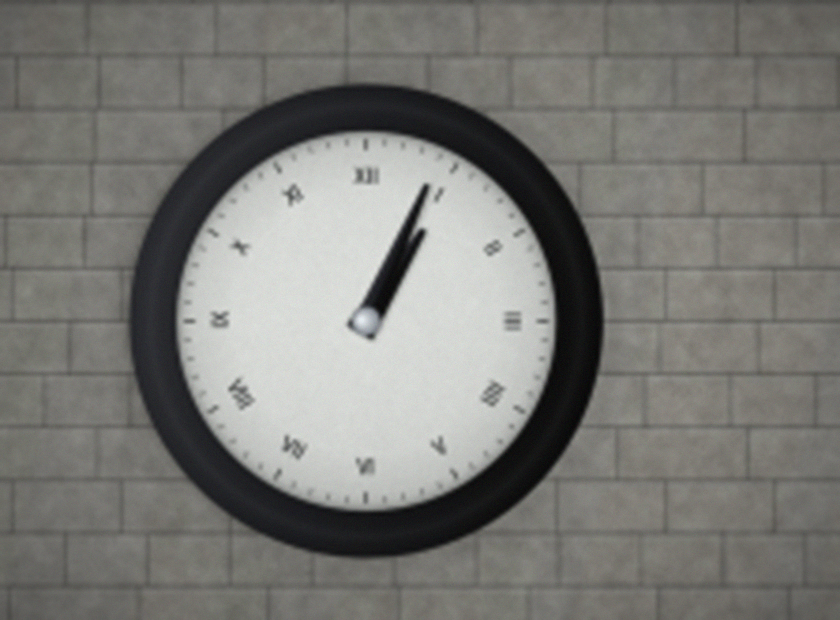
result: 1.04
